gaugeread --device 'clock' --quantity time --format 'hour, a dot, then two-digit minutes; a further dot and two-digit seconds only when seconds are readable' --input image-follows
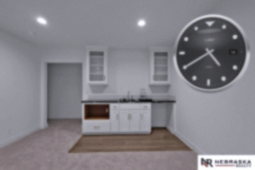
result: 4.40
